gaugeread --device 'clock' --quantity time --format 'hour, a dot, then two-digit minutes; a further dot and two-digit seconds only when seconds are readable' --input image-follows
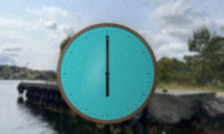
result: 6.00
